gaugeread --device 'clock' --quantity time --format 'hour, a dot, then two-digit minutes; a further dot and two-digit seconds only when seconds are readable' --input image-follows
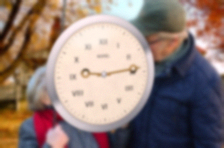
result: 9.14
